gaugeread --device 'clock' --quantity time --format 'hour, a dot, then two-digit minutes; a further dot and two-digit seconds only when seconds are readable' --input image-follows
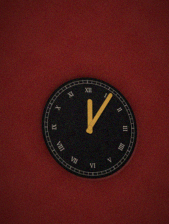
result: 12.06
